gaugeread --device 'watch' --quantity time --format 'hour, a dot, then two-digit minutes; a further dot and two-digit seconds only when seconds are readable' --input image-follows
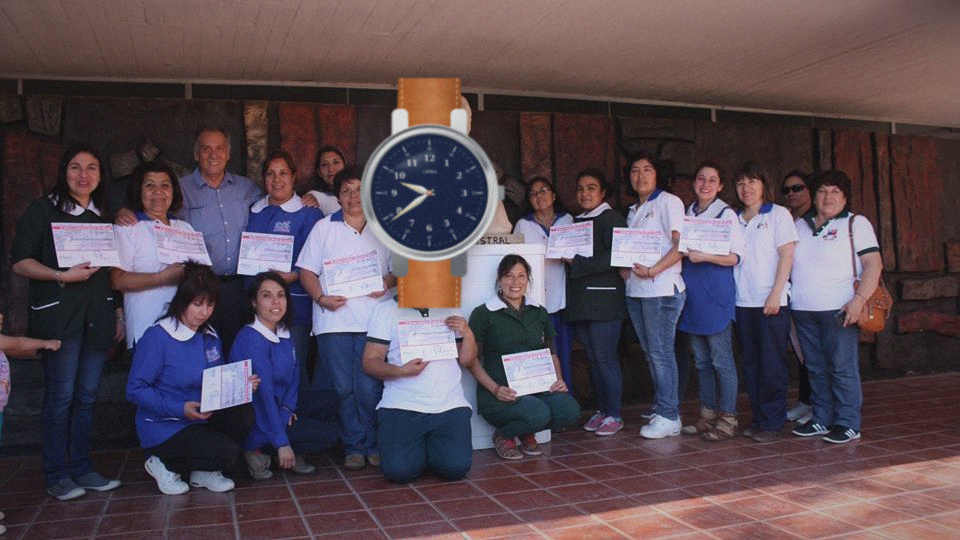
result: 9.39
